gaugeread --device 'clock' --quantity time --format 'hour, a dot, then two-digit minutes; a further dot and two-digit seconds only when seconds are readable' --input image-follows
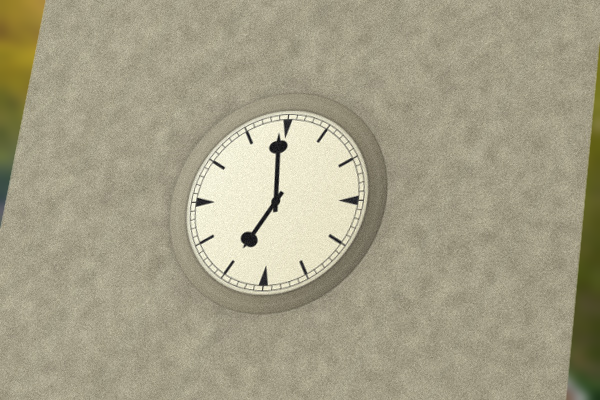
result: 6.59
